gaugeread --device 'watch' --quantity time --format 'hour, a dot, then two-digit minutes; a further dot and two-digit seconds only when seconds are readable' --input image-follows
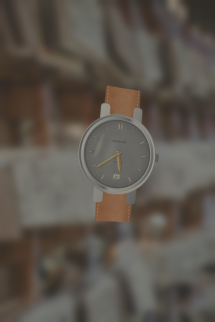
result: 5.39
